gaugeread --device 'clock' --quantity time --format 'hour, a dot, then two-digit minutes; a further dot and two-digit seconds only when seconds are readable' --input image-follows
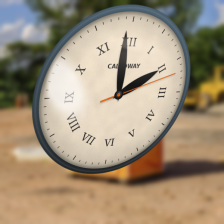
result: 1.59.12
